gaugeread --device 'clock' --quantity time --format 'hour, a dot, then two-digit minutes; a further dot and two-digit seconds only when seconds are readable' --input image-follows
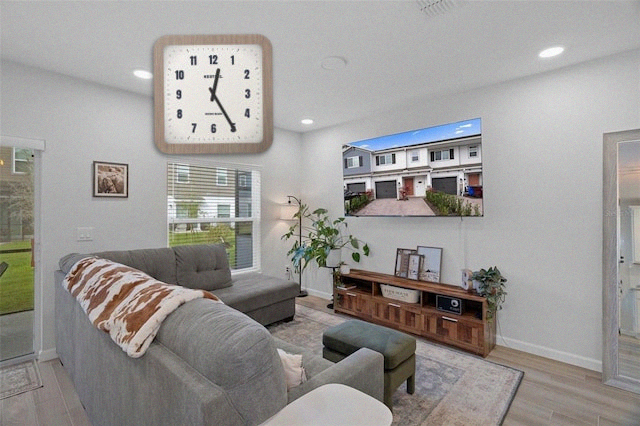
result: 12.25
